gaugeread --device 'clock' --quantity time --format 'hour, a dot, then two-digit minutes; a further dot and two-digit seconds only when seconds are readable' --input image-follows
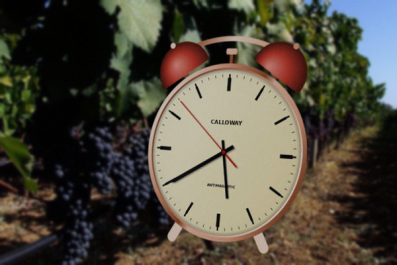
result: 5.39.52
